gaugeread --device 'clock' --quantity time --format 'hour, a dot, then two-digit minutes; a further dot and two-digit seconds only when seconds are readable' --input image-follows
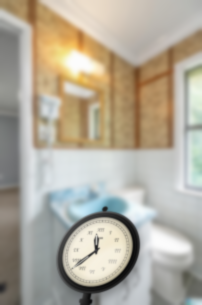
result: 11.38
